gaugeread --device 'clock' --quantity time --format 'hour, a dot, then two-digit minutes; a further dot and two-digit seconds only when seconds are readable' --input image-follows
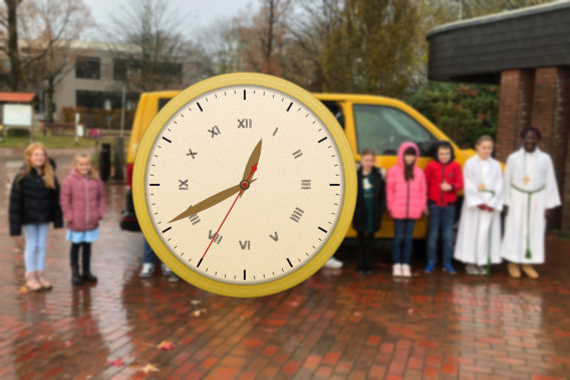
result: 12.40.35
